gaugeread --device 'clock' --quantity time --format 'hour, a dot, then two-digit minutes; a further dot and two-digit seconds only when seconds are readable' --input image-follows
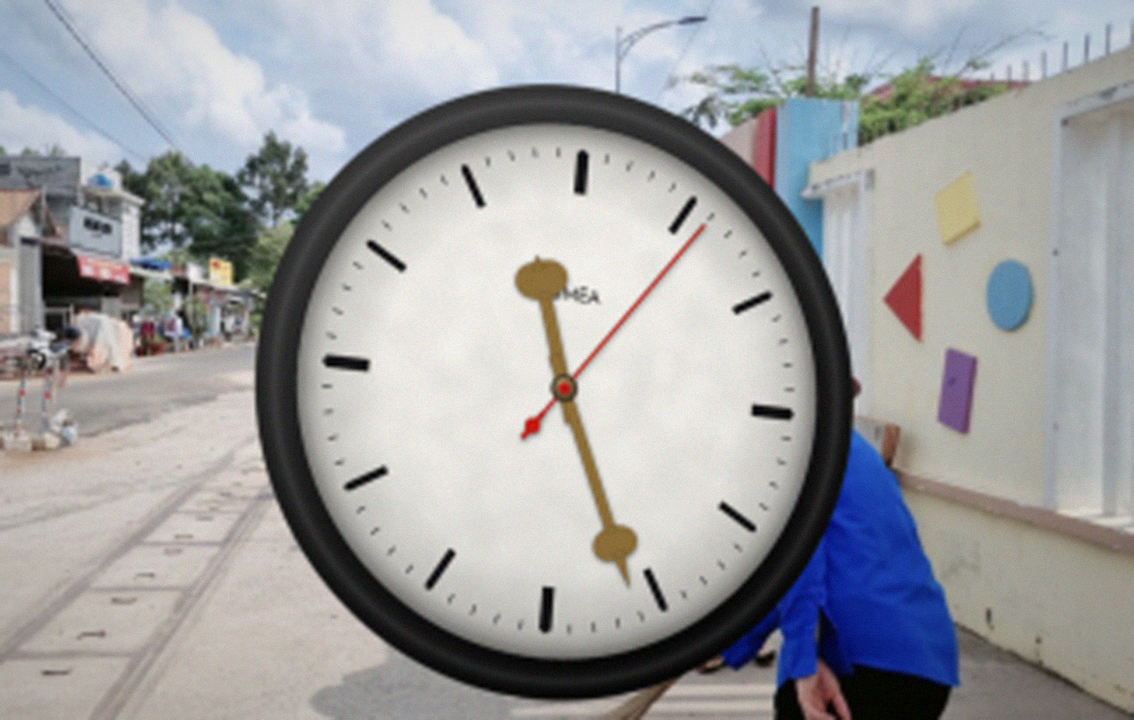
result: 11.26.06
